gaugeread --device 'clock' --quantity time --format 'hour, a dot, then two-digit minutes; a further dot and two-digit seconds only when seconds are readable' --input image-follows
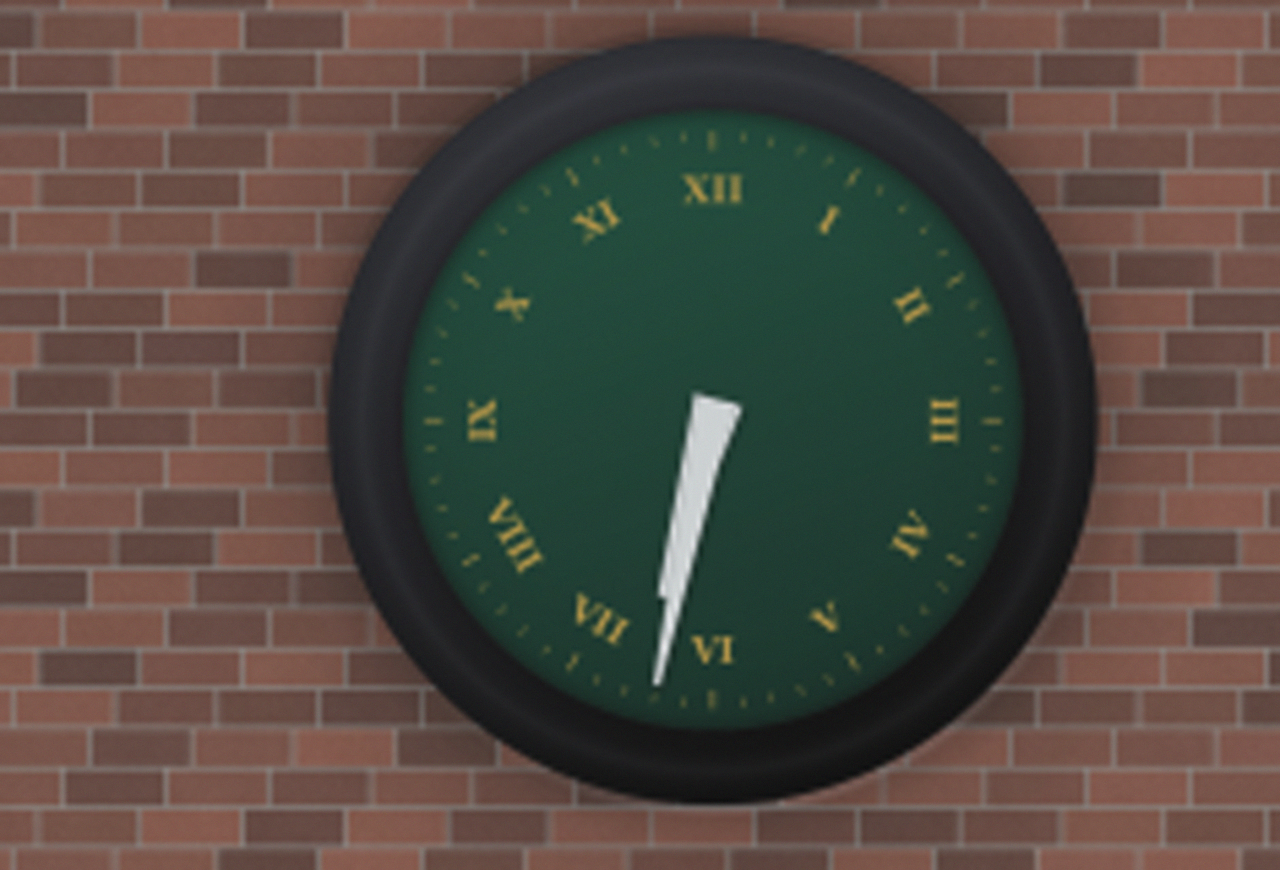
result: 6.32
